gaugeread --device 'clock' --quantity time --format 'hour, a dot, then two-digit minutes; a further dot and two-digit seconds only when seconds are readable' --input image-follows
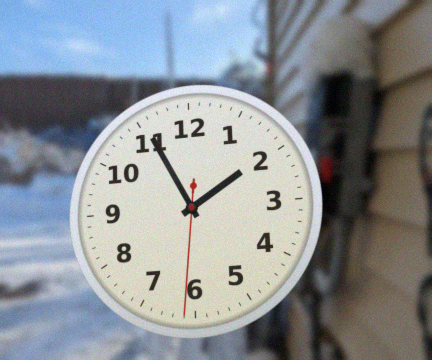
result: 1.55.31
